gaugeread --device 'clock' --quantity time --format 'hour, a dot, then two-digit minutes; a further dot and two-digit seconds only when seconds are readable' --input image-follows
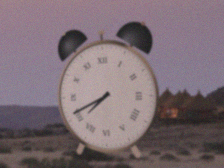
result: 7.41
